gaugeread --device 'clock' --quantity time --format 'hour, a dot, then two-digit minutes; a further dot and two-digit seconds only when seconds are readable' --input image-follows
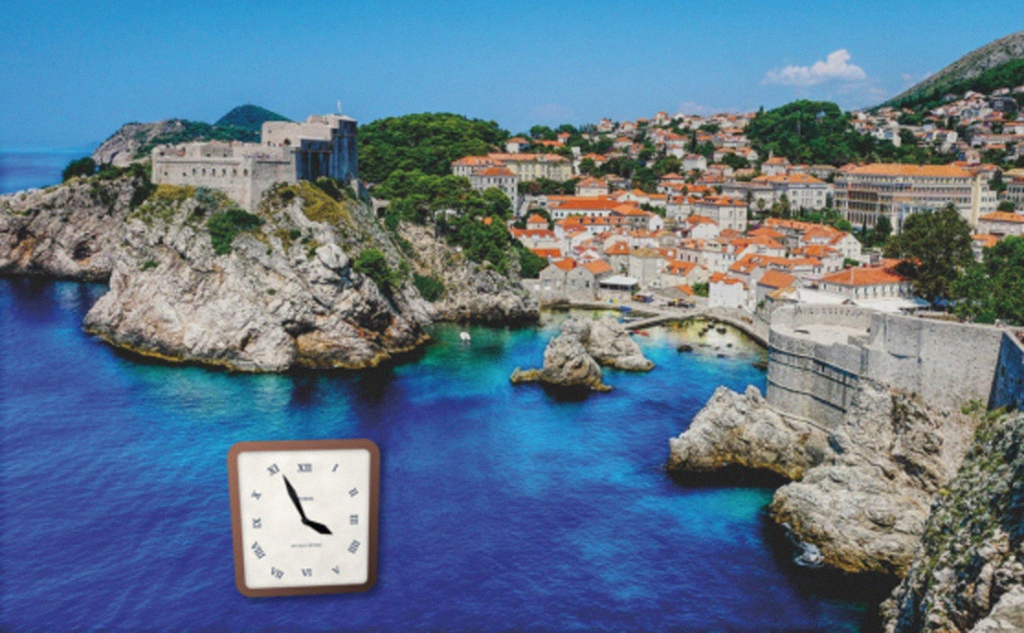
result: 3.56
